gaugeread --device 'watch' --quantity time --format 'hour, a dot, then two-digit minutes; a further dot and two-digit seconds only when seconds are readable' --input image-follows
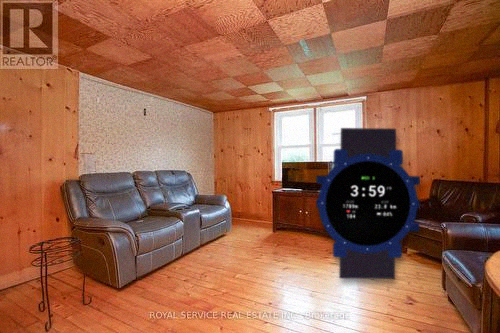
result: 3.59
